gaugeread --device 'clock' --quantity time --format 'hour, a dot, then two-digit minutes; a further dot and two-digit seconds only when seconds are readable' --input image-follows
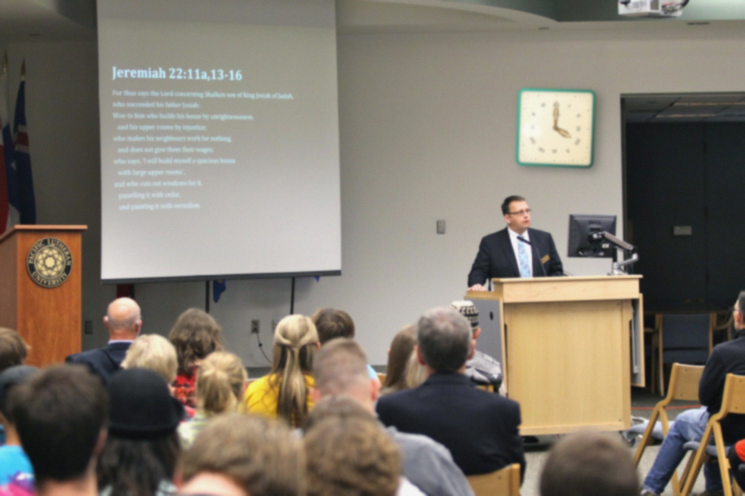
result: 4.00
